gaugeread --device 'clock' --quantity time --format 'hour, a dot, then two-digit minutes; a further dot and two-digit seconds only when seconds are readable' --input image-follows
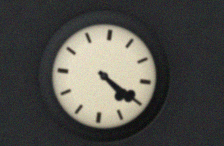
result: 4.20
